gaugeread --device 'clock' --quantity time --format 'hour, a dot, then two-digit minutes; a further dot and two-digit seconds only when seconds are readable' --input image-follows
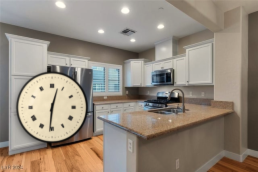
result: 12.31
